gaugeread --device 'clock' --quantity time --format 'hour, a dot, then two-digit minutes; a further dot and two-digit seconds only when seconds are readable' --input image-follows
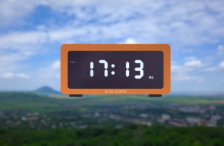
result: 17.13
